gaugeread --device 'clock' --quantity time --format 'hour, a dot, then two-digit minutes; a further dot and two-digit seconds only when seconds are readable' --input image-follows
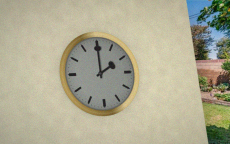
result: 2.00
